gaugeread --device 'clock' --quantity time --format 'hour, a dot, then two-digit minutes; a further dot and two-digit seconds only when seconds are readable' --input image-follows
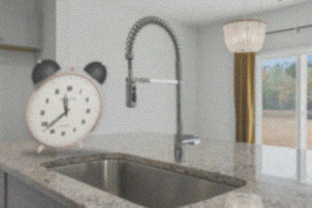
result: 11.38
